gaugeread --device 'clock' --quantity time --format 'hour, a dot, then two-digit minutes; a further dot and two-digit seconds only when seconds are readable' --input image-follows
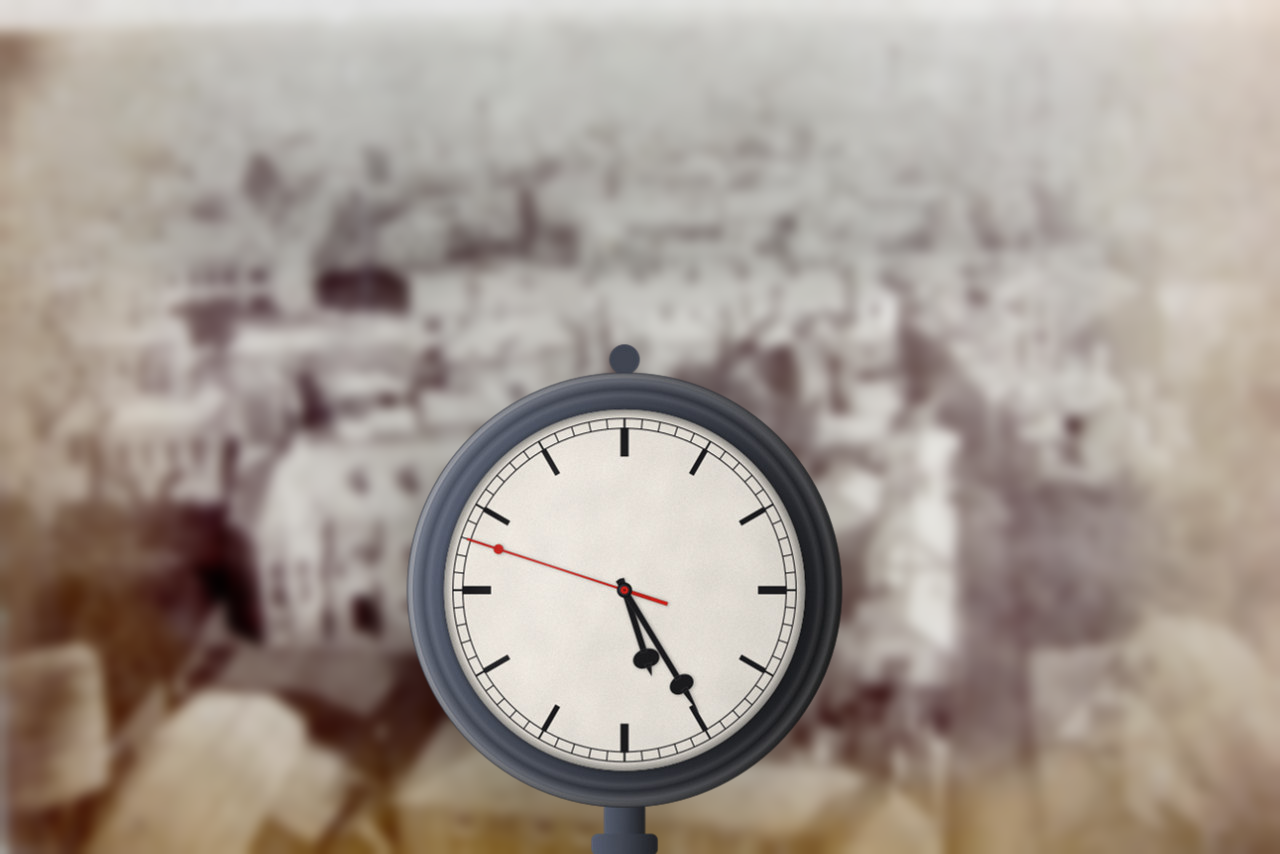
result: 5.24.48
